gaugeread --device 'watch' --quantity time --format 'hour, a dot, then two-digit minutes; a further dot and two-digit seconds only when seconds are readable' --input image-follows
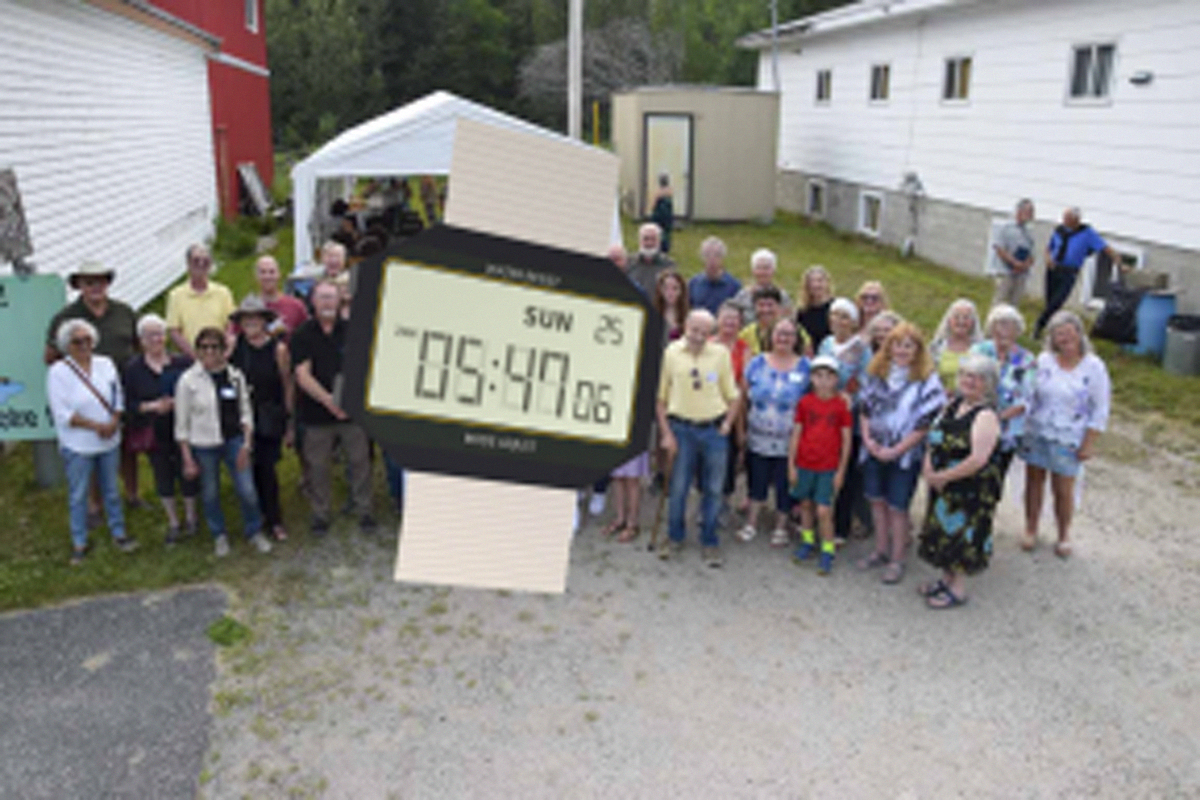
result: 5.47.06
